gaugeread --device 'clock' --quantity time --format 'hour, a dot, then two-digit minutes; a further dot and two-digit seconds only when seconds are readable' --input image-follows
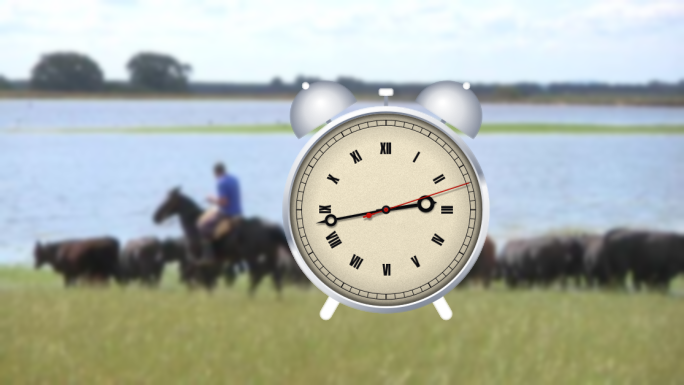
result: 2.43.12
